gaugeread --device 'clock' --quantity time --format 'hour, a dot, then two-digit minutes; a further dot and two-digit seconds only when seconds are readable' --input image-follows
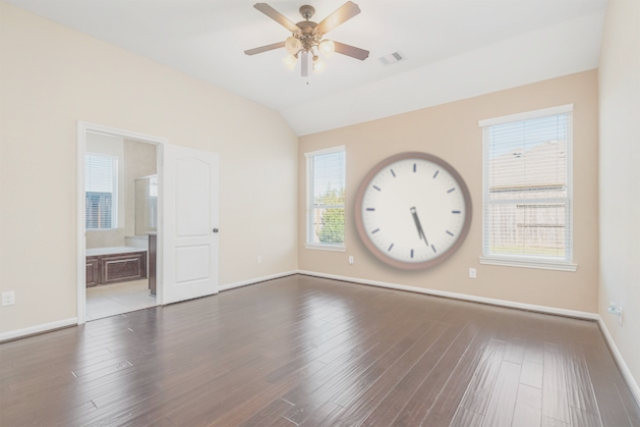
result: 5.26
